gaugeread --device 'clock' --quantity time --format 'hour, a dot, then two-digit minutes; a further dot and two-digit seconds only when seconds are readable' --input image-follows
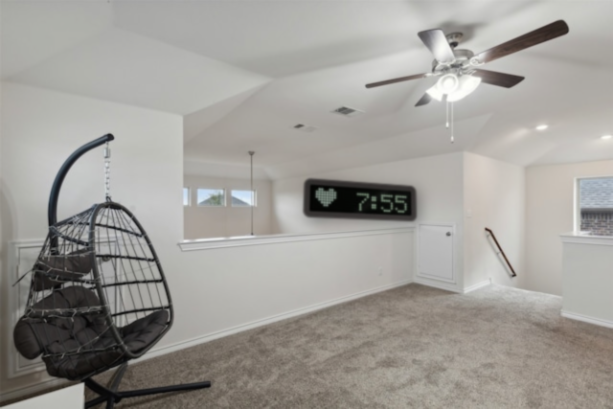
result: 7.55
